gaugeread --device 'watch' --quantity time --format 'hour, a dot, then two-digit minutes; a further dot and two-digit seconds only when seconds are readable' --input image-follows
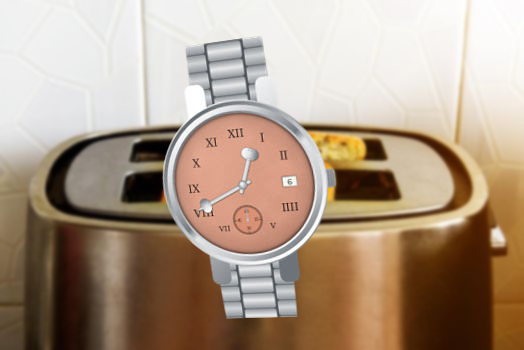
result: 12.41
